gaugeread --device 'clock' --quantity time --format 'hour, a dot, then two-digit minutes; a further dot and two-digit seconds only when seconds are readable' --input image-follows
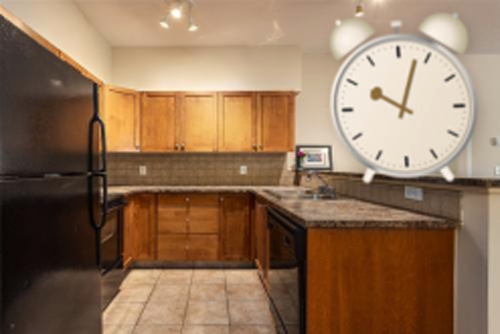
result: 10.03
